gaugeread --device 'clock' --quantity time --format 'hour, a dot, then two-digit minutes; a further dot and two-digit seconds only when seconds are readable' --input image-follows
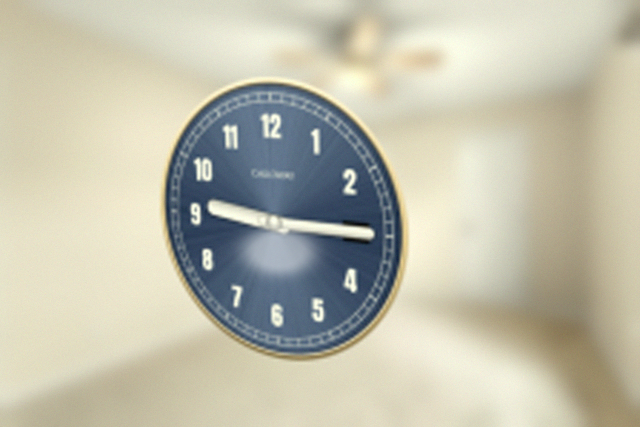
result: 9.15
